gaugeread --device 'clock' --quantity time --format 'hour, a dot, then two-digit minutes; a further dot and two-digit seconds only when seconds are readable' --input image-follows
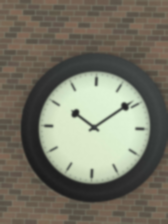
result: 10.09
